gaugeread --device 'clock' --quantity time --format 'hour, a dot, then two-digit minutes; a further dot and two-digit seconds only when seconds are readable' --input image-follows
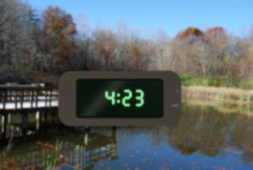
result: 4.23
